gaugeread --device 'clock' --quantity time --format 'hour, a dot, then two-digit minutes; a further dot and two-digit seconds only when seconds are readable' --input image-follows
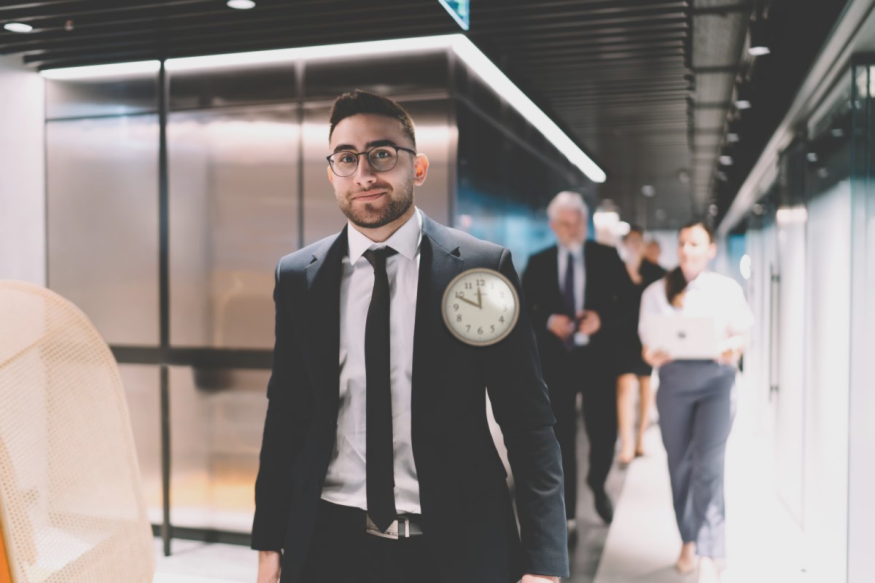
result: 11.49
